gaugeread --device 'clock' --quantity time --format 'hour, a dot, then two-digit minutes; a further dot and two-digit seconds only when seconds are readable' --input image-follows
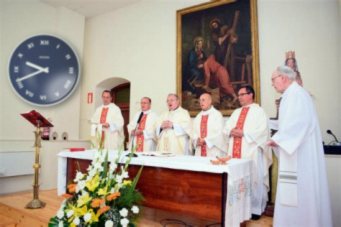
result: 9.41
